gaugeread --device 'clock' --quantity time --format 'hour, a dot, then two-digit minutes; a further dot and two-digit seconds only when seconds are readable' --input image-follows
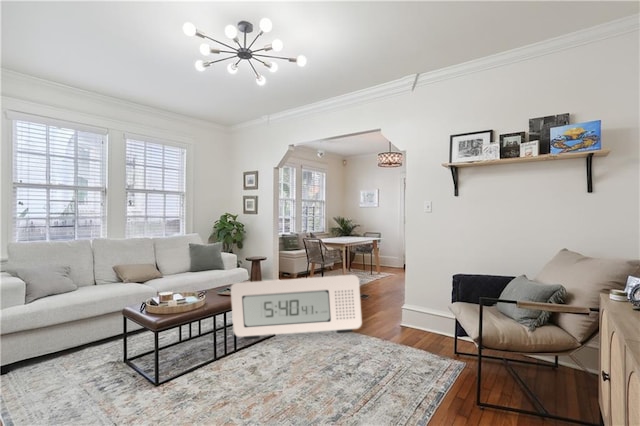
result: 5.40
